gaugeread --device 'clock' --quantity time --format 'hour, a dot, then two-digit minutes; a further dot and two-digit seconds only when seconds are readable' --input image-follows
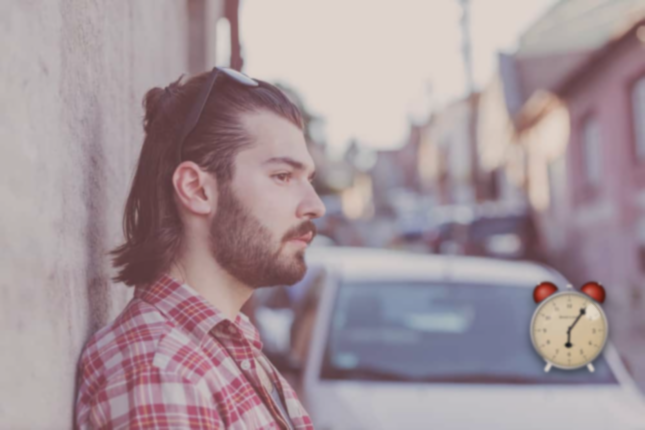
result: 6.06
